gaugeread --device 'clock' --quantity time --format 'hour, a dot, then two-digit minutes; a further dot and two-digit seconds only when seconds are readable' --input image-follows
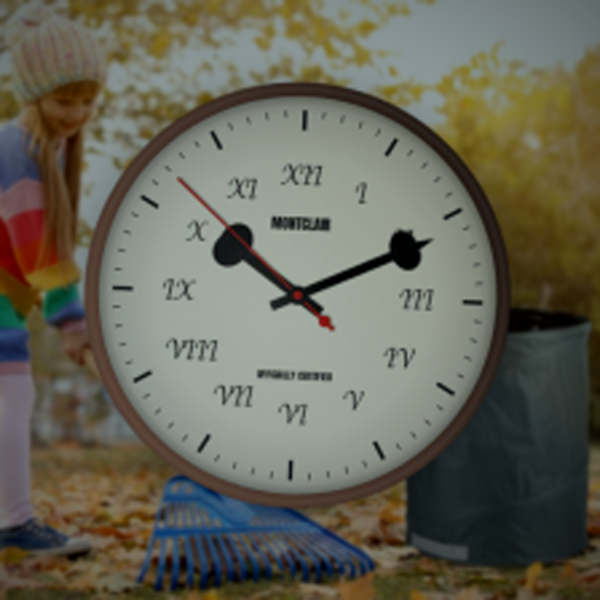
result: 10.10.52
